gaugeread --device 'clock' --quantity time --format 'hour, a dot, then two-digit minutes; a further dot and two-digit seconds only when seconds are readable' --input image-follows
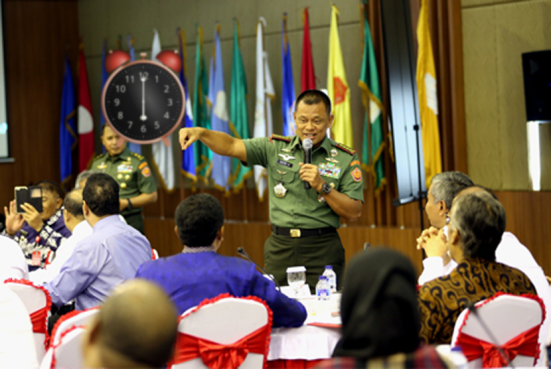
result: 6.00
